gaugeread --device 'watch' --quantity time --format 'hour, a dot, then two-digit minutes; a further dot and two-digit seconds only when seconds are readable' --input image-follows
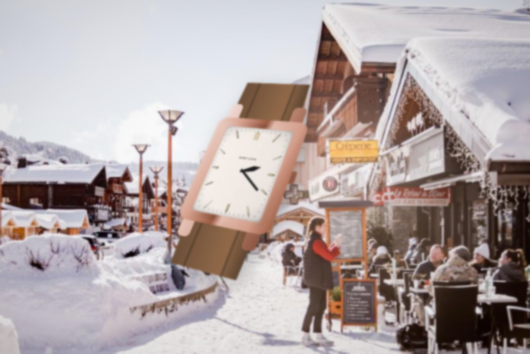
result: 2.21
